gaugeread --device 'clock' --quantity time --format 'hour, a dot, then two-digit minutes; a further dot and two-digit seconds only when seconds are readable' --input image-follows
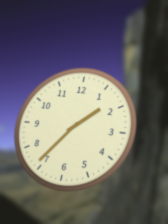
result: 1.36
